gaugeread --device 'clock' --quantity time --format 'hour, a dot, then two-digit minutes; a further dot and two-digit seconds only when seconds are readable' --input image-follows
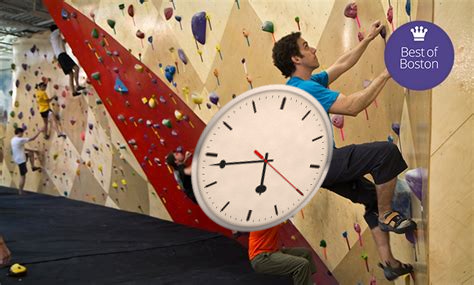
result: 5.43.20
